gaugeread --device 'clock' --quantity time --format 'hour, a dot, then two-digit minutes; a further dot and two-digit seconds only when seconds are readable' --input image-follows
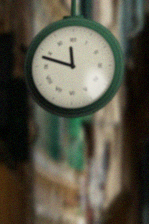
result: 11.48
